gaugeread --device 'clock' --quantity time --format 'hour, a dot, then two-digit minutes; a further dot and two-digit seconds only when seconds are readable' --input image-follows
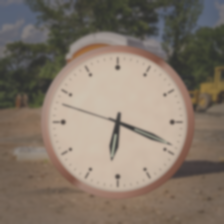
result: 6.18.48
